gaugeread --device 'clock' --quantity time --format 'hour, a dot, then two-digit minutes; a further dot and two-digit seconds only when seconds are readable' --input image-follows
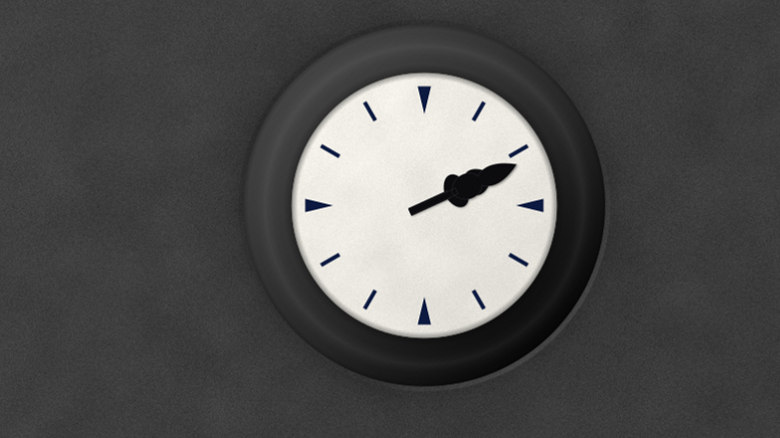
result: 2.11
